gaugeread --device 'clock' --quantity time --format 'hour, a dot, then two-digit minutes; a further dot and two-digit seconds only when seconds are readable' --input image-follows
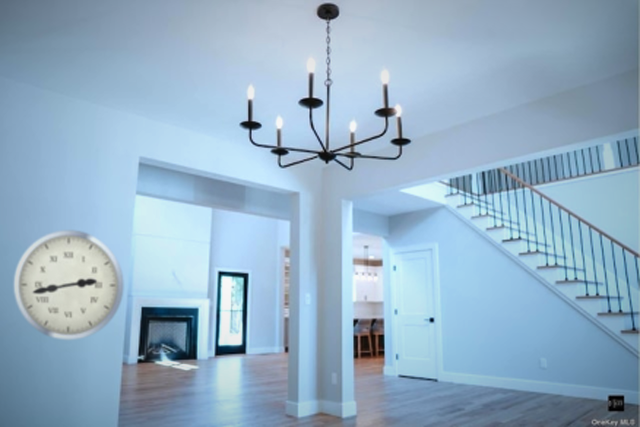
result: 2.43
